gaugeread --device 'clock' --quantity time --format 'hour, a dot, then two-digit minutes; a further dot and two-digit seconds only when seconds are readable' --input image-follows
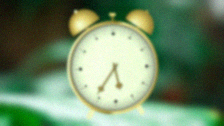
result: 5.36
